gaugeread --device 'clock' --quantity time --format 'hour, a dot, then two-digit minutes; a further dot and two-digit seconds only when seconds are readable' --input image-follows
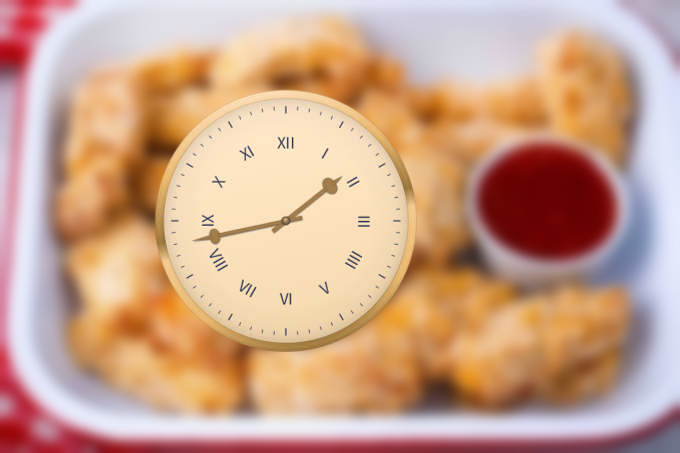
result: 1.43
